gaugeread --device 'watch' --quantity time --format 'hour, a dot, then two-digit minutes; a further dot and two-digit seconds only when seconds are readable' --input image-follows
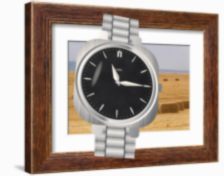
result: 11.15
